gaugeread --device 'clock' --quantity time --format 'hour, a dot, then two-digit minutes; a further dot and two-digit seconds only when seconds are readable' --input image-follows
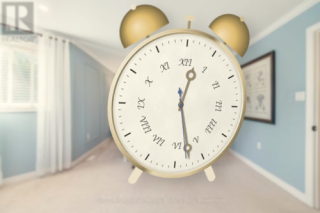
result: 12.27.28
